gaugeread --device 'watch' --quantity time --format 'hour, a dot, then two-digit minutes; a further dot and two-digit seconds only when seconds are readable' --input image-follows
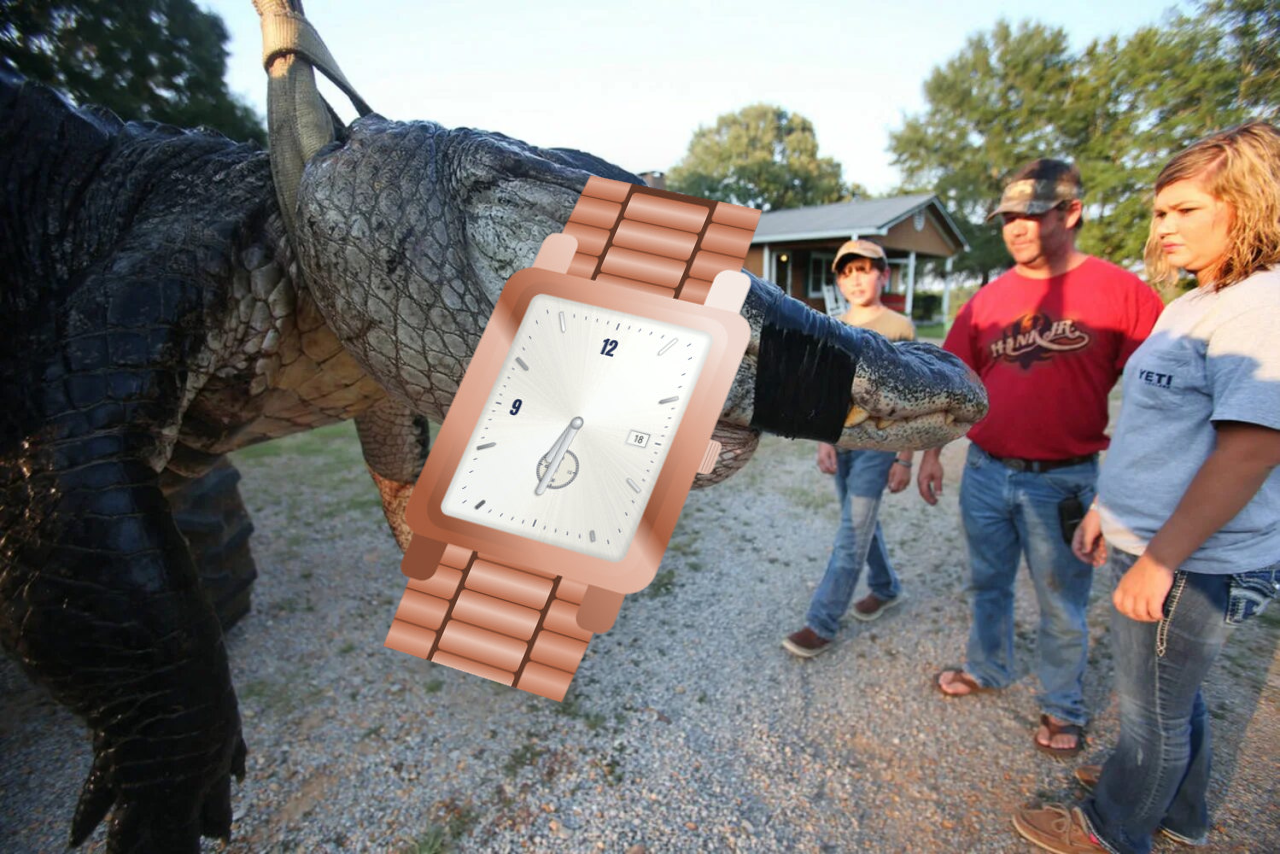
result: 6.31
